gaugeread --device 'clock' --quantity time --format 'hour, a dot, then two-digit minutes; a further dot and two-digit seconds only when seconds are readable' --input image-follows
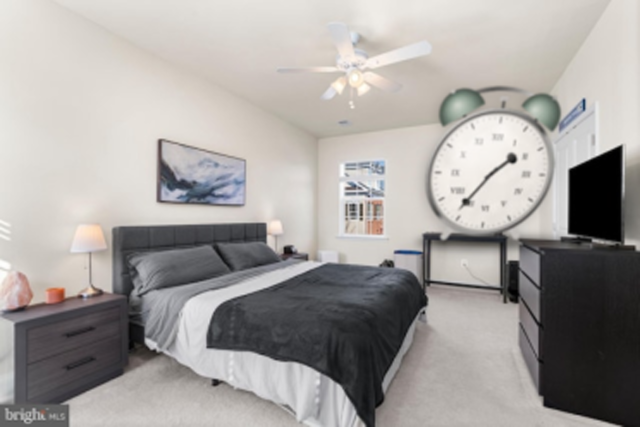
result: 1.36
